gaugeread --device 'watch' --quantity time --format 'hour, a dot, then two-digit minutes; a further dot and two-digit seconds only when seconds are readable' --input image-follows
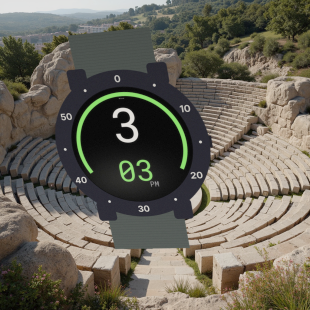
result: 3.03
